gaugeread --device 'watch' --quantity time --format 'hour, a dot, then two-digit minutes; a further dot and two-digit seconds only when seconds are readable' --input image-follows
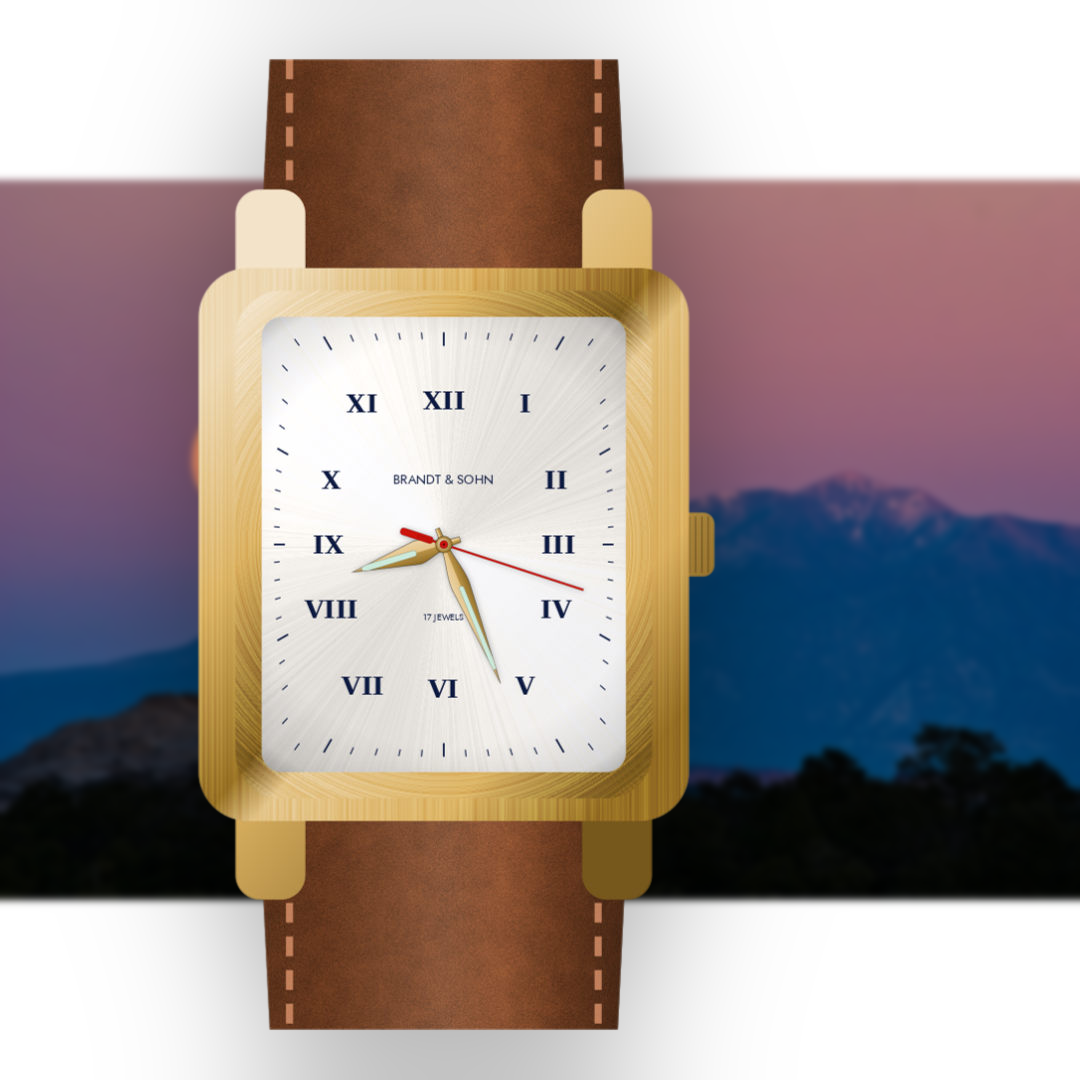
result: 8.26.18
